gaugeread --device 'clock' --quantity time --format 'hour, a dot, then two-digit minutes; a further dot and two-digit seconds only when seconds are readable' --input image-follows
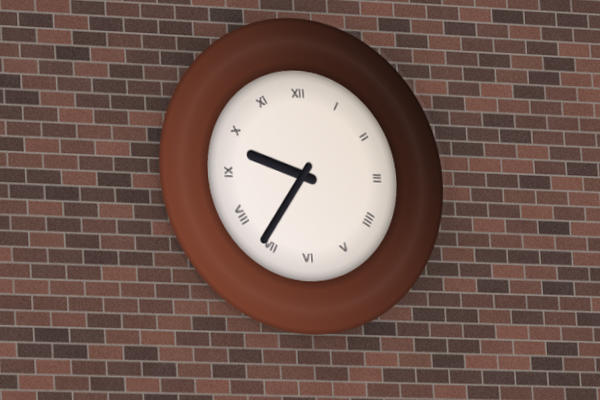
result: 9.36
